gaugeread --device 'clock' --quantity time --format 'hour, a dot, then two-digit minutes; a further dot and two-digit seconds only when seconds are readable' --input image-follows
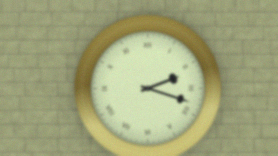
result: 2.18
